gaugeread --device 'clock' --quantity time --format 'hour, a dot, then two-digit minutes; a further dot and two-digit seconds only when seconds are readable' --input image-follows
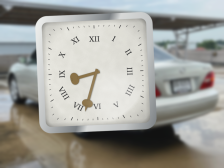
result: 8.33
